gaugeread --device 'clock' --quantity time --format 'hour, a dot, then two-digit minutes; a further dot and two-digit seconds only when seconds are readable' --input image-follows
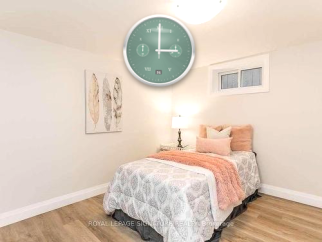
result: 3.00
